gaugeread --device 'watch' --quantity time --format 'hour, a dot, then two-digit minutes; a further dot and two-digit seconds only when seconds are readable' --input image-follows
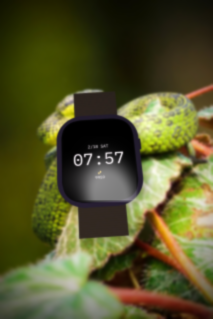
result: 7.57
